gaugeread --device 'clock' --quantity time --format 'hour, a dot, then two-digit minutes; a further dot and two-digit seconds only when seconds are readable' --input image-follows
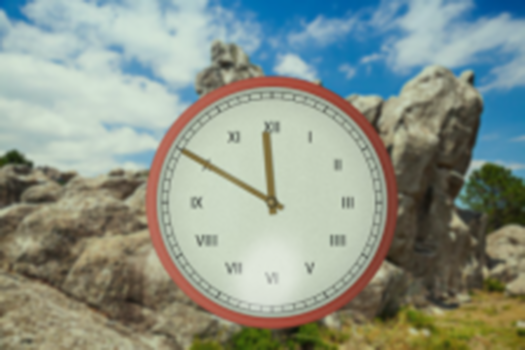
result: 11.50
